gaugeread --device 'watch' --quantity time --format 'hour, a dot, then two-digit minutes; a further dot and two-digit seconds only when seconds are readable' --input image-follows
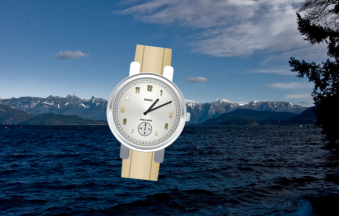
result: 1.10
